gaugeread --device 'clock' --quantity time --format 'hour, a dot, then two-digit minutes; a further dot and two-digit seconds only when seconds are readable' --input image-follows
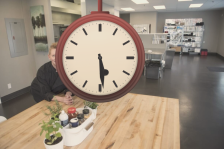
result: 5.29
